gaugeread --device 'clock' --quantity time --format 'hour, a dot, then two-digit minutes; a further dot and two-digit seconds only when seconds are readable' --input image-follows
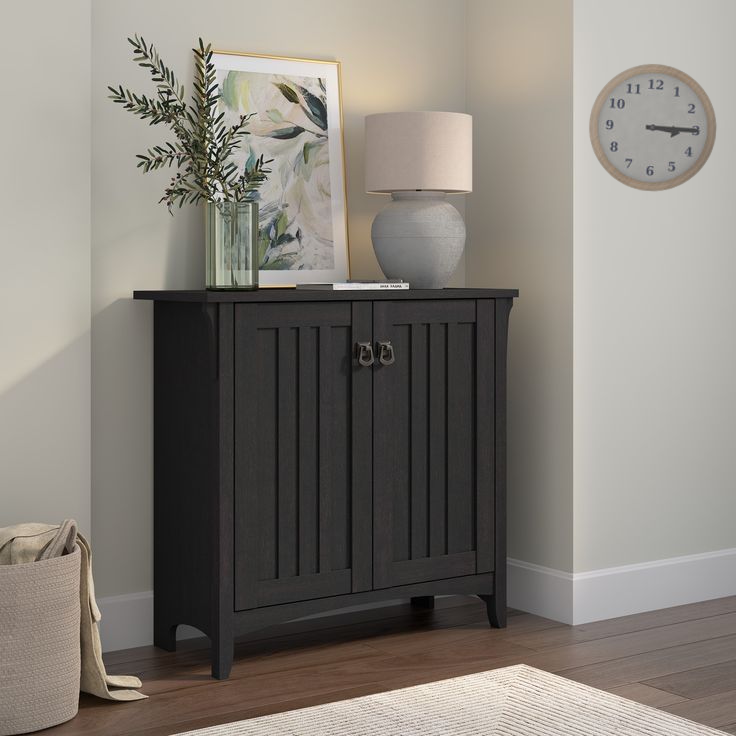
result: 3.15
